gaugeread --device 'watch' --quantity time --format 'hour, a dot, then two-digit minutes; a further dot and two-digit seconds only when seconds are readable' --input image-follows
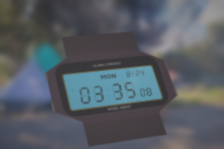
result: 3.35
